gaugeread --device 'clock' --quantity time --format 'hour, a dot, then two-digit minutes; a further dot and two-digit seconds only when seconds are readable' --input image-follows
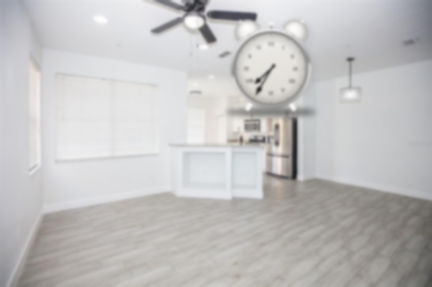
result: 7.35
